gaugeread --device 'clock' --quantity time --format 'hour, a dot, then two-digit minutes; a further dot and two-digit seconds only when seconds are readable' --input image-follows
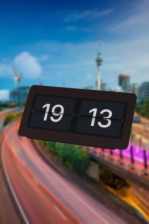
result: 19.13
